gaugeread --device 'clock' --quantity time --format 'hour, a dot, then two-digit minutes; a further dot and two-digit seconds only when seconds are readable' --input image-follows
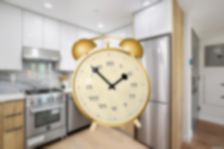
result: 1.53
